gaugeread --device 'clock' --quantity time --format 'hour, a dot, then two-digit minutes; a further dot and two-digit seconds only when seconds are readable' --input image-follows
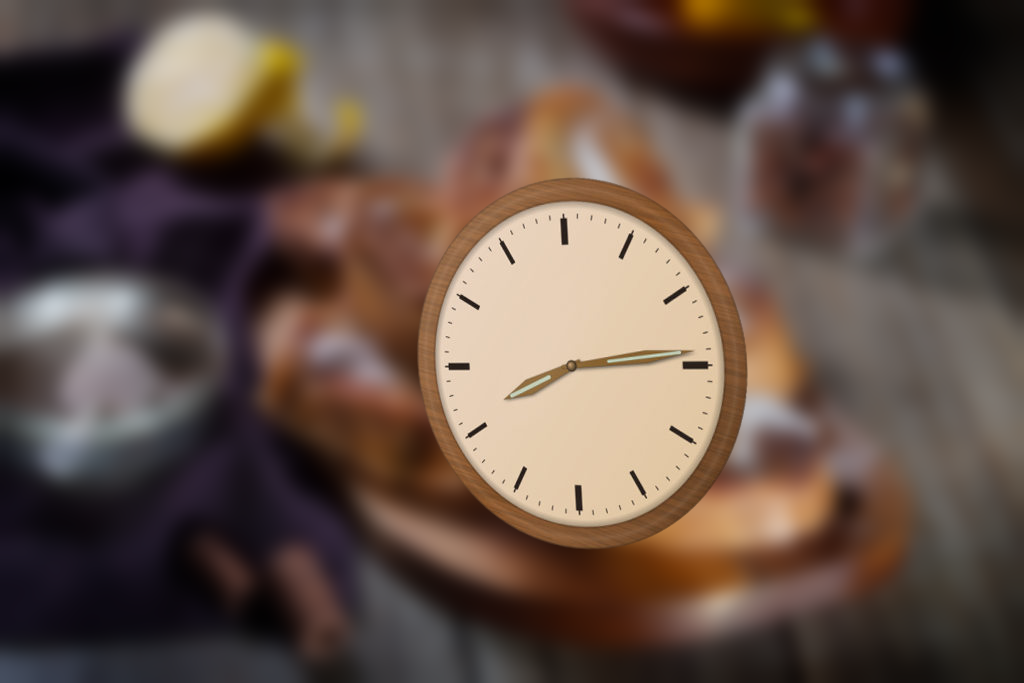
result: 8.14
